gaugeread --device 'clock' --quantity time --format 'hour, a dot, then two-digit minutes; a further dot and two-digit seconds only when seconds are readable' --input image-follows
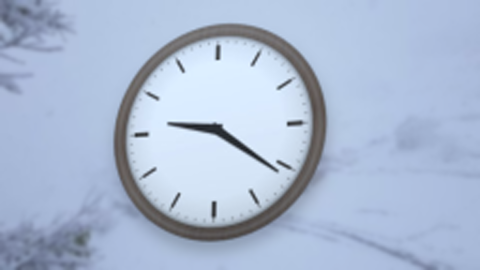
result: 9.21
